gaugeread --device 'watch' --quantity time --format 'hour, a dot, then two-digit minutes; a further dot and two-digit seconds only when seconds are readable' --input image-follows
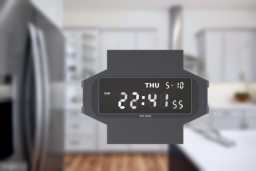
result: 22.41.55
